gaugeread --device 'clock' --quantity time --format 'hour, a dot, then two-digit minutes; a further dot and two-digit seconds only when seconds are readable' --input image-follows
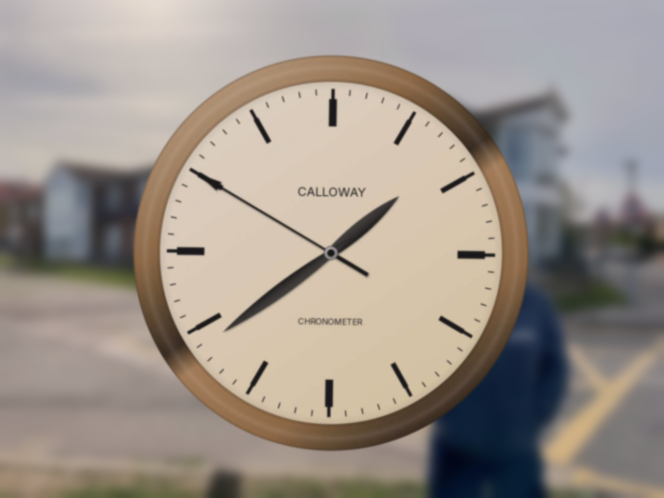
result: 1.38.50
